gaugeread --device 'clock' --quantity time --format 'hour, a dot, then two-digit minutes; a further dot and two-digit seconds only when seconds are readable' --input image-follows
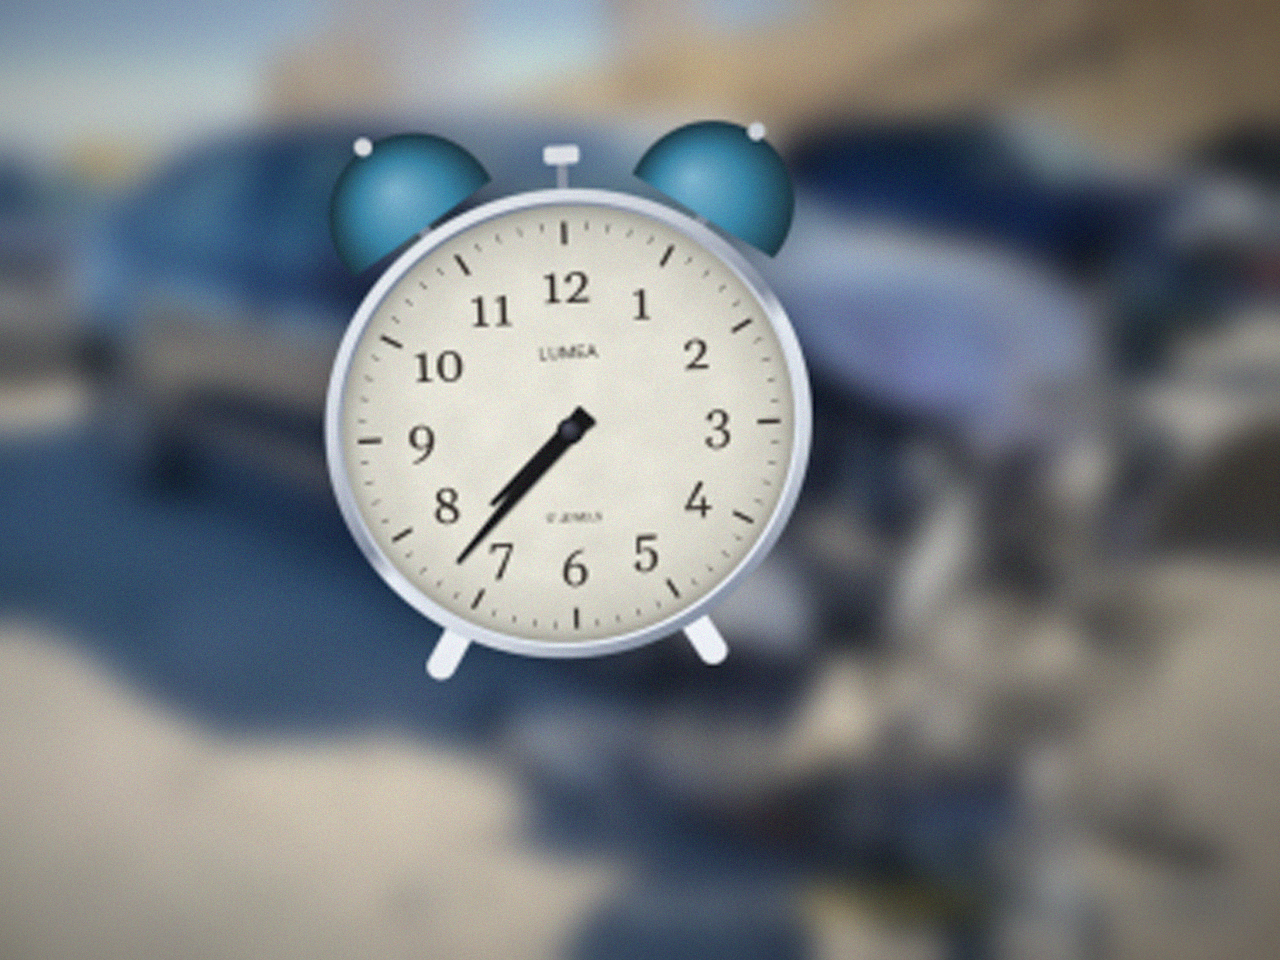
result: 7.37
